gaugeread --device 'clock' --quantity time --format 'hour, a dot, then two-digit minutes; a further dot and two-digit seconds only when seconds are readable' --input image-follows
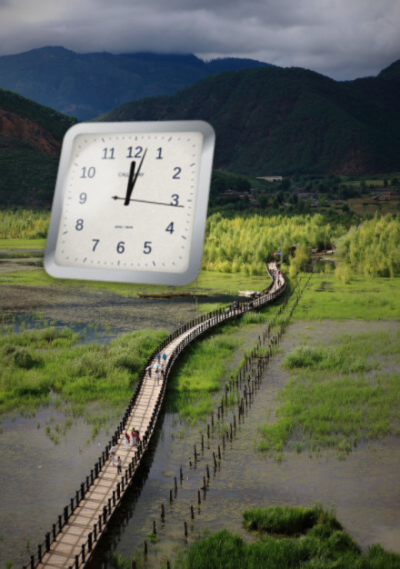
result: 12.02.16
